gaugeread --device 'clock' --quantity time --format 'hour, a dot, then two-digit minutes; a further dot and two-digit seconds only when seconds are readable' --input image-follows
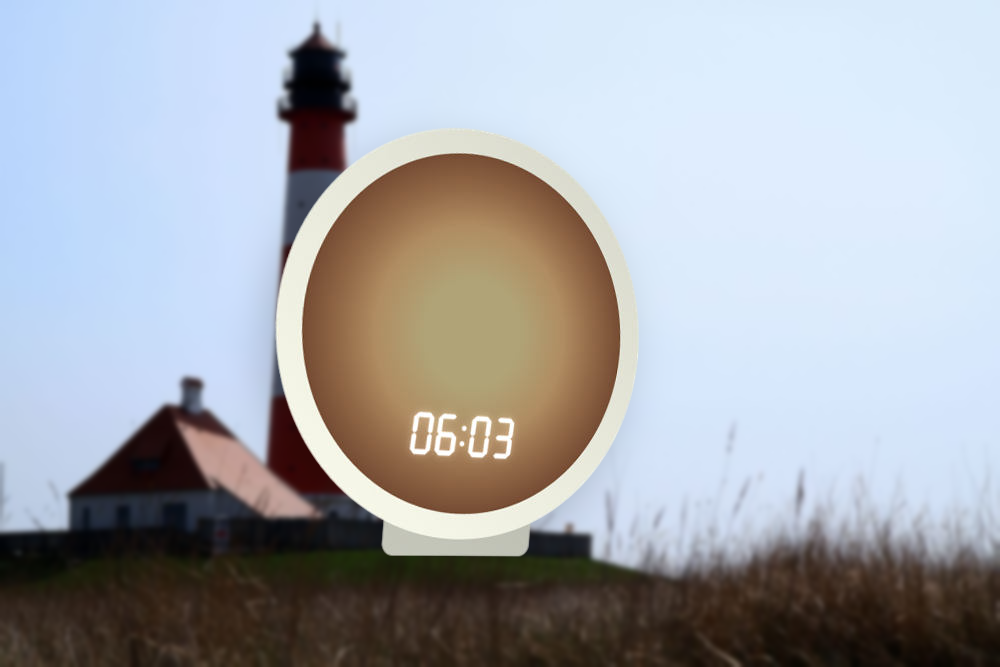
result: 6.03
